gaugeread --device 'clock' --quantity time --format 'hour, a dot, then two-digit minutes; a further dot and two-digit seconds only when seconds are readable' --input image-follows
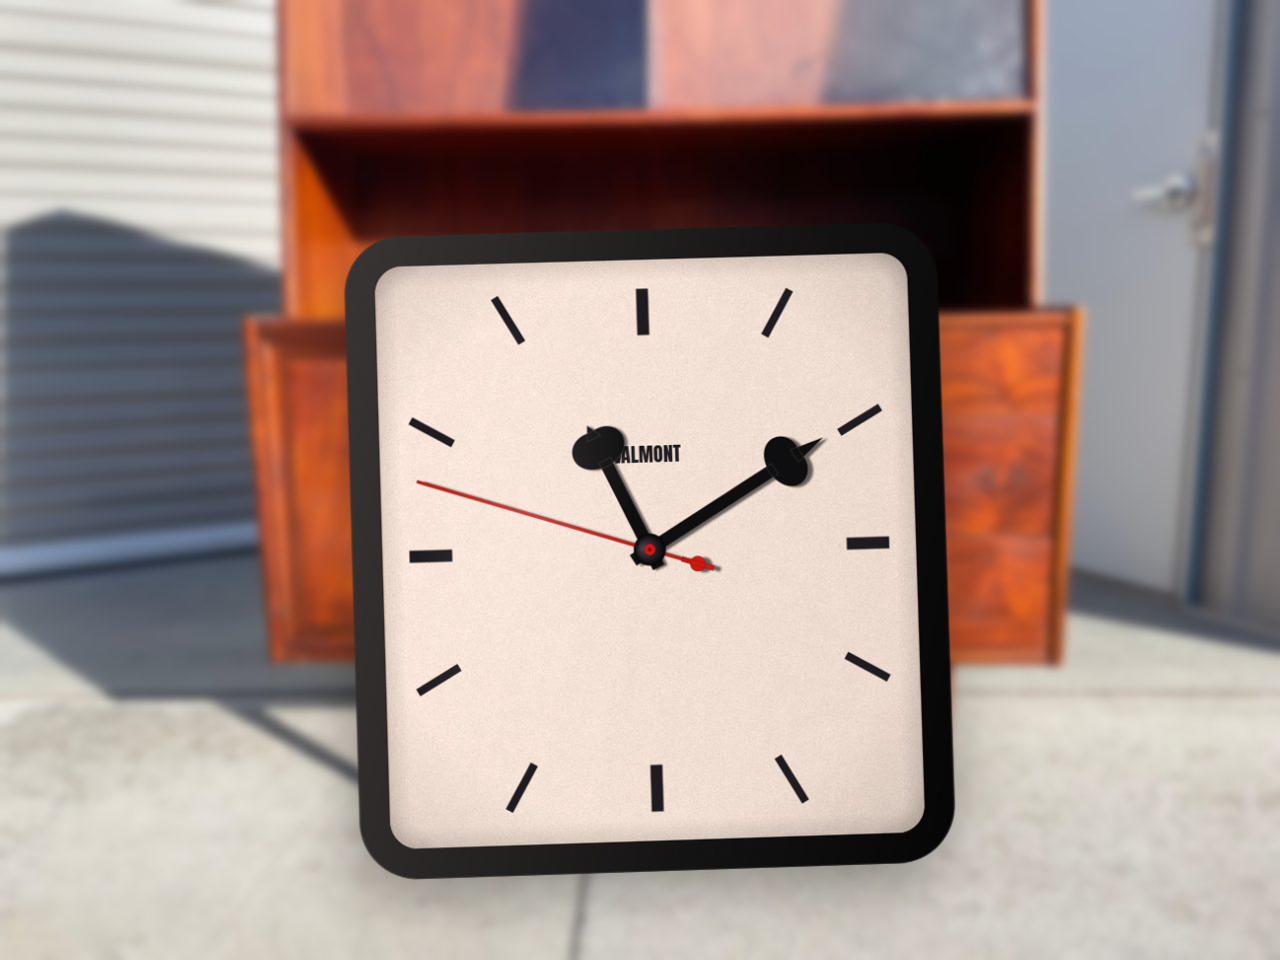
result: 11.09.48
